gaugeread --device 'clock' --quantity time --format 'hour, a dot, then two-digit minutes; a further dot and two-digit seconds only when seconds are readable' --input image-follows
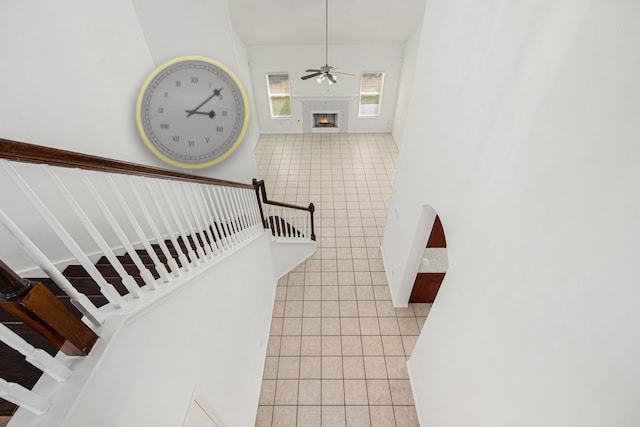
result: 3.08
